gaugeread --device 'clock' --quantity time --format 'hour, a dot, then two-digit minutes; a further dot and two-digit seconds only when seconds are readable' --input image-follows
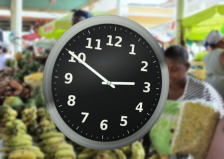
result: 2.50
